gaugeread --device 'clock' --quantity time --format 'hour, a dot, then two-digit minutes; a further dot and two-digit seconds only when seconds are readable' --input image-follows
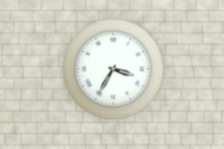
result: 3.35
